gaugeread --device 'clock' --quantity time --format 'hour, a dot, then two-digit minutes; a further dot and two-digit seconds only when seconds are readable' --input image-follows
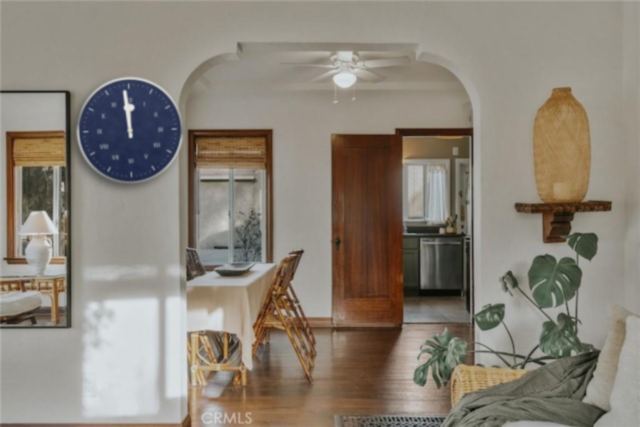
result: 11.59
